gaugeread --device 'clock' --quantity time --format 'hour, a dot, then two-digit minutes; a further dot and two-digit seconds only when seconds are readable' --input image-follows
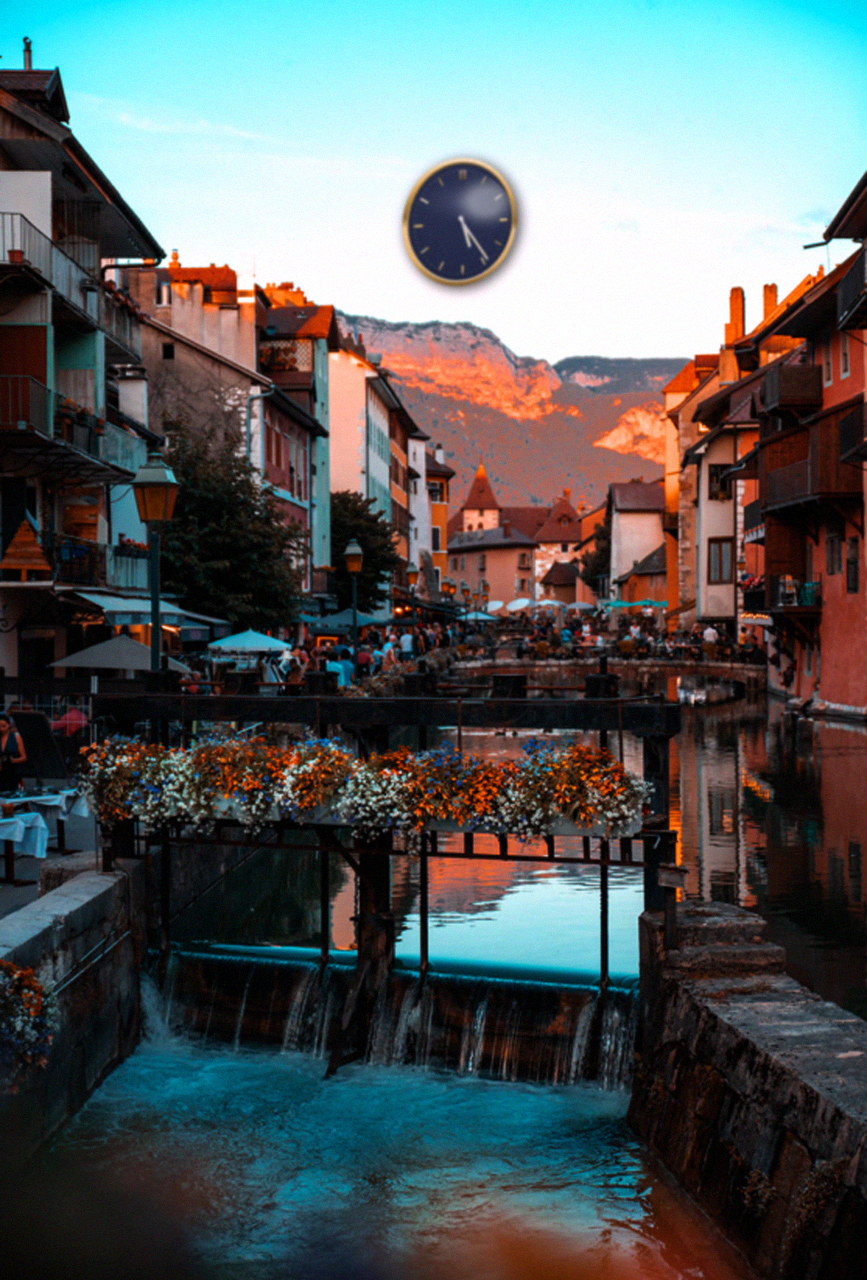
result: 5.24
